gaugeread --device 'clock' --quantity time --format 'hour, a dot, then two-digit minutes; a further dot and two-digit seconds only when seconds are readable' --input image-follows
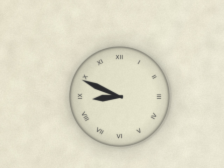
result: 8.49
